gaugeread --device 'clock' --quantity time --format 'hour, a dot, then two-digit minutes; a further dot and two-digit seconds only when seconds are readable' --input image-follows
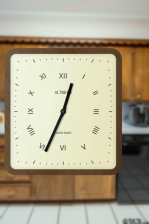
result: 12.34
